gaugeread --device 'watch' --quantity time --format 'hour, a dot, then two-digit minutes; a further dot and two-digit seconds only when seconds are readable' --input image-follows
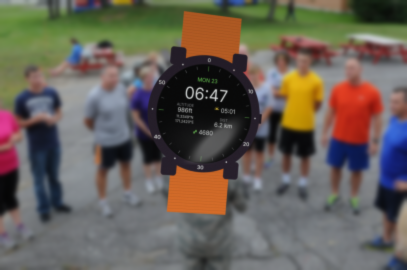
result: 6.47
